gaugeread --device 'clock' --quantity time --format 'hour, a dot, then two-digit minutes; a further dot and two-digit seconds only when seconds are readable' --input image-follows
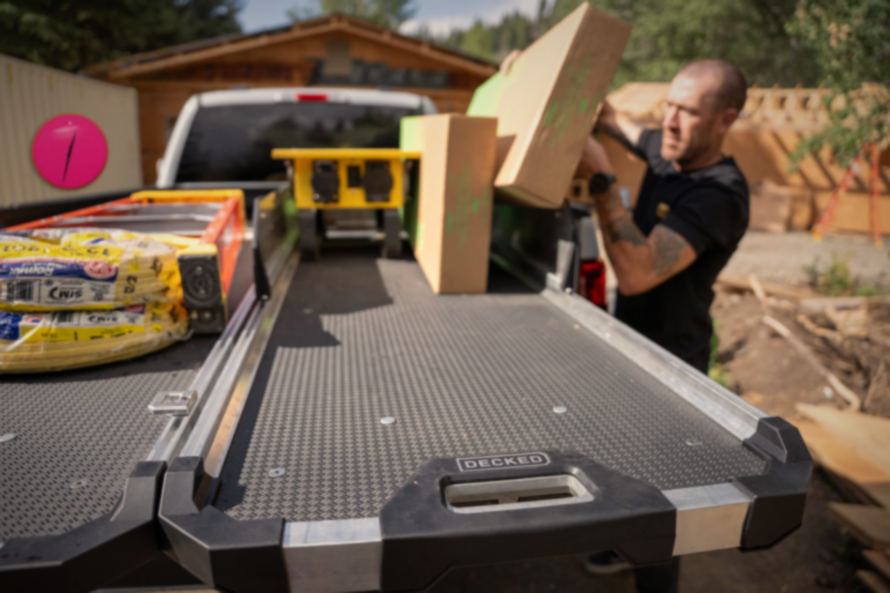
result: 12.32
